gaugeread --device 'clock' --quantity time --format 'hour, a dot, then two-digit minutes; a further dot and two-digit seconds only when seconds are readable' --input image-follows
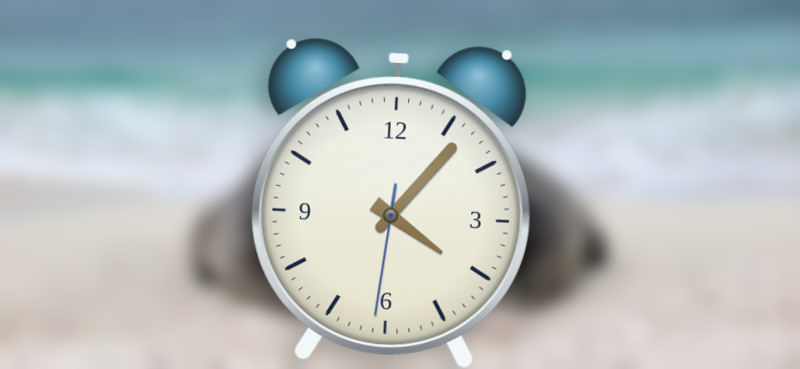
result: 4.06.31
